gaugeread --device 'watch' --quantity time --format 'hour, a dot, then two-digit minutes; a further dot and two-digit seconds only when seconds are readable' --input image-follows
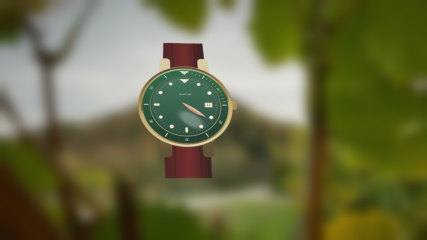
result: 4.21
